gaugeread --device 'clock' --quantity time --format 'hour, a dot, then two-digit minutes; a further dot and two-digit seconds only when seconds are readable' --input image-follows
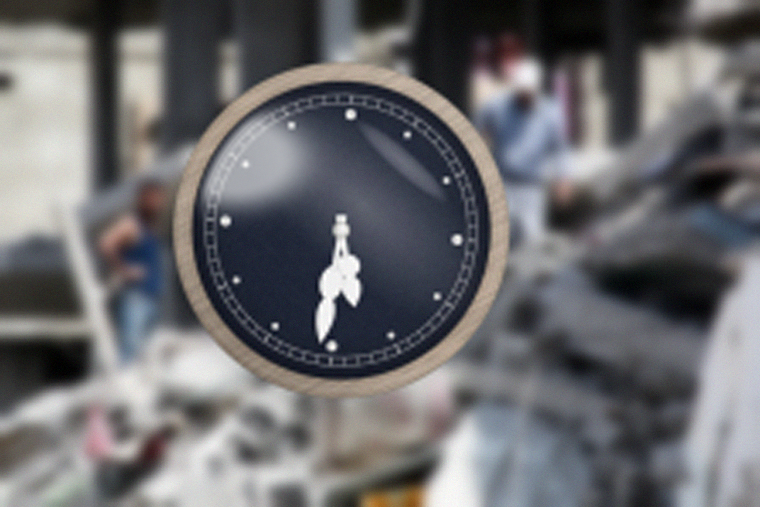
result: 5.31
